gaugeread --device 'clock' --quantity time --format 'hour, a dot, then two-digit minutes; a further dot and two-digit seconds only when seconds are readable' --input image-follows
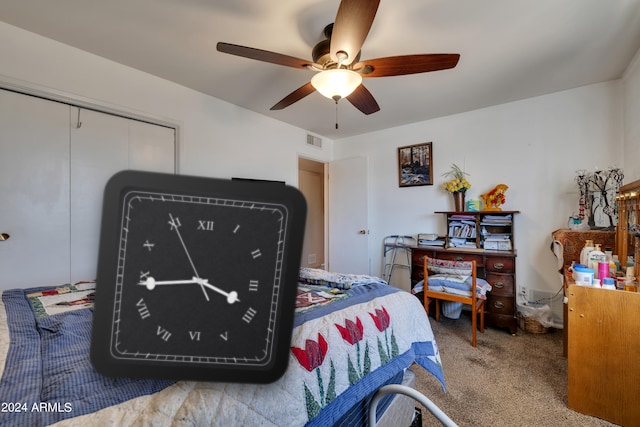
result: 3.43.55
